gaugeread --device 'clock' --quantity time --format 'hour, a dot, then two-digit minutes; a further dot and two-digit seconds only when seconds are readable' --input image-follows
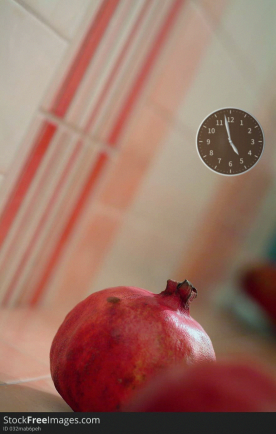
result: 4.58
